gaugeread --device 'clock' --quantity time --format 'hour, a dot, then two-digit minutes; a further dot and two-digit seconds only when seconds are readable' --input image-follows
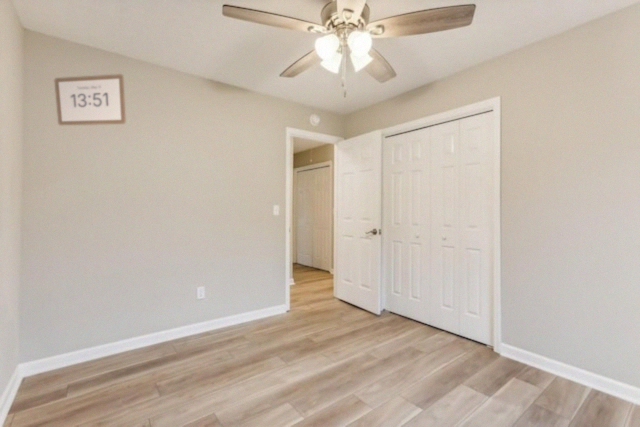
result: 13.51
